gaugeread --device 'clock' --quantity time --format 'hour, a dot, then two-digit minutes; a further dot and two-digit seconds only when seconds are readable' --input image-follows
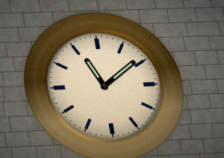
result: 11.09
